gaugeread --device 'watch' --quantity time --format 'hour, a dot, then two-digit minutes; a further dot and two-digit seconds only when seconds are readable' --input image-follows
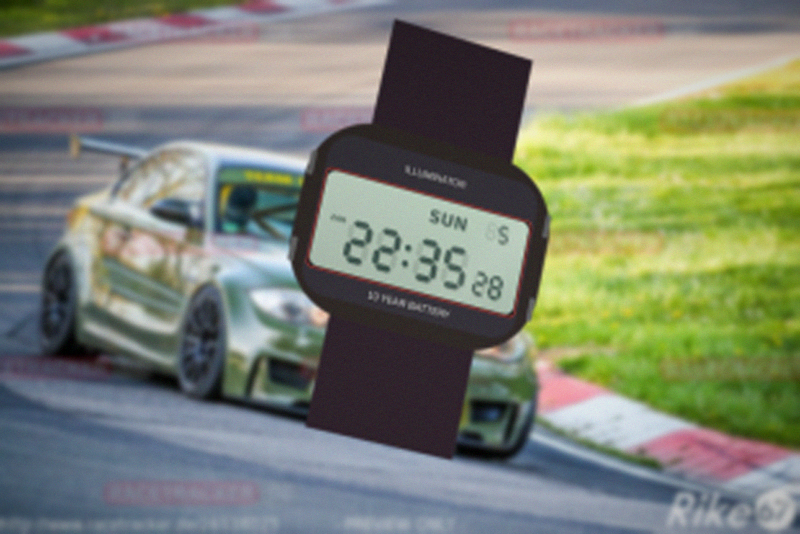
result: 22.35.28
